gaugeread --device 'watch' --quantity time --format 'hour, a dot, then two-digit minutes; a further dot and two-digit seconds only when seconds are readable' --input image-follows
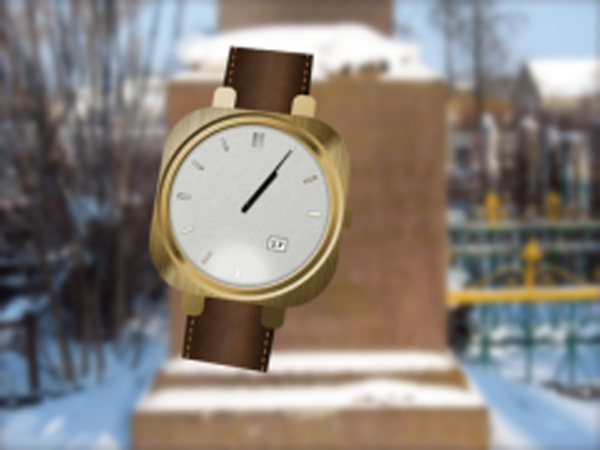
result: 1.05
